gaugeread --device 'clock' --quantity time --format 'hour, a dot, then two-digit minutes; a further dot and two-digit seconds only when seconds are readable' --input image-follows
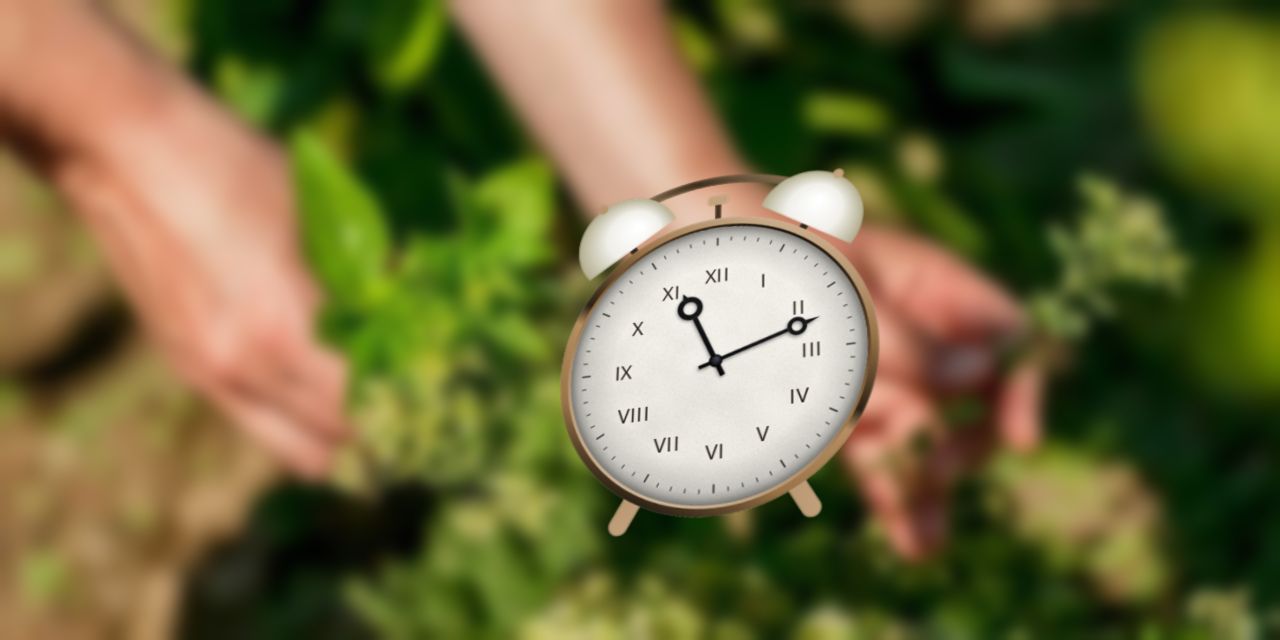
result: 11.12
